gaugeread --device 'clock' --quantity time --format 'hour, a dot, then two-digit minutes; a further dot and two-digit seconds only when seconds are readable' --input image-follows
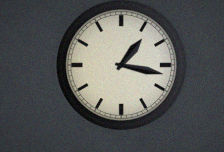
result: 1.17
